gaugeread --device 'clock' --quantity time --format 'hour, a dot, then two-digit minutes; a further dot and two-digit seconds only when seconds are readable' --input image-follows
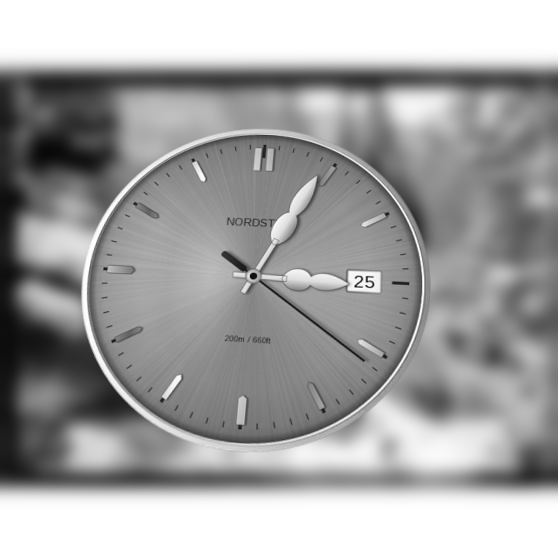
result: 3.04.21
